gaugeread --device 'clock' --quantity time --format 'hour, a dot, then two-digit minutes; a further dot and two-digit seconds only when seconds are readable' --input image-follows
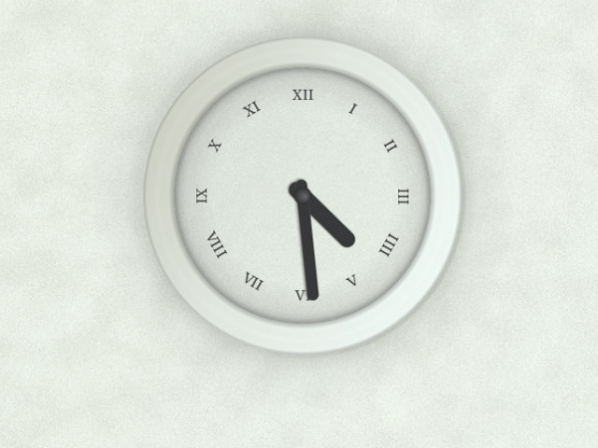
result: 4.29
